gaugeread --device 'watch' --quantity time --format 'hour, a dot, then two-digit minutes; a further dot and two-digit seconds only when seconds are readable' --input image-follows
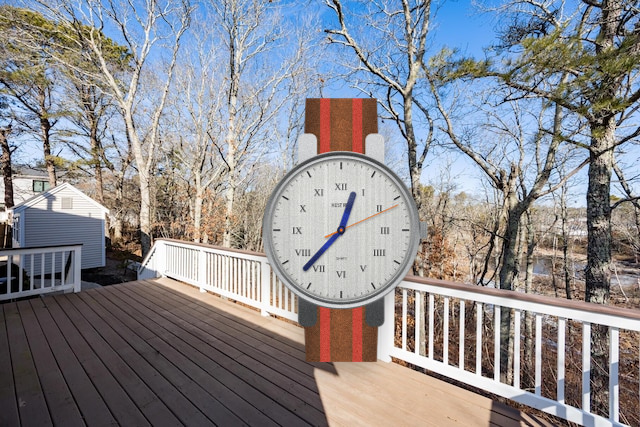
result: 12.37.11
